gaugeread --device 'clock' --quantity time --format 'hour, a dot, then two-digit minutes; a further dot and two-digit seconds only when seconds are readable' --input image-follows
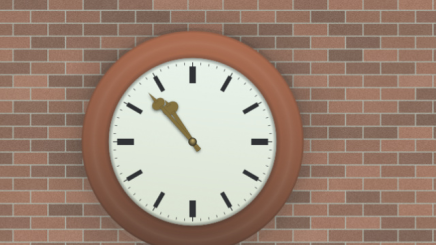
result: 10.53
